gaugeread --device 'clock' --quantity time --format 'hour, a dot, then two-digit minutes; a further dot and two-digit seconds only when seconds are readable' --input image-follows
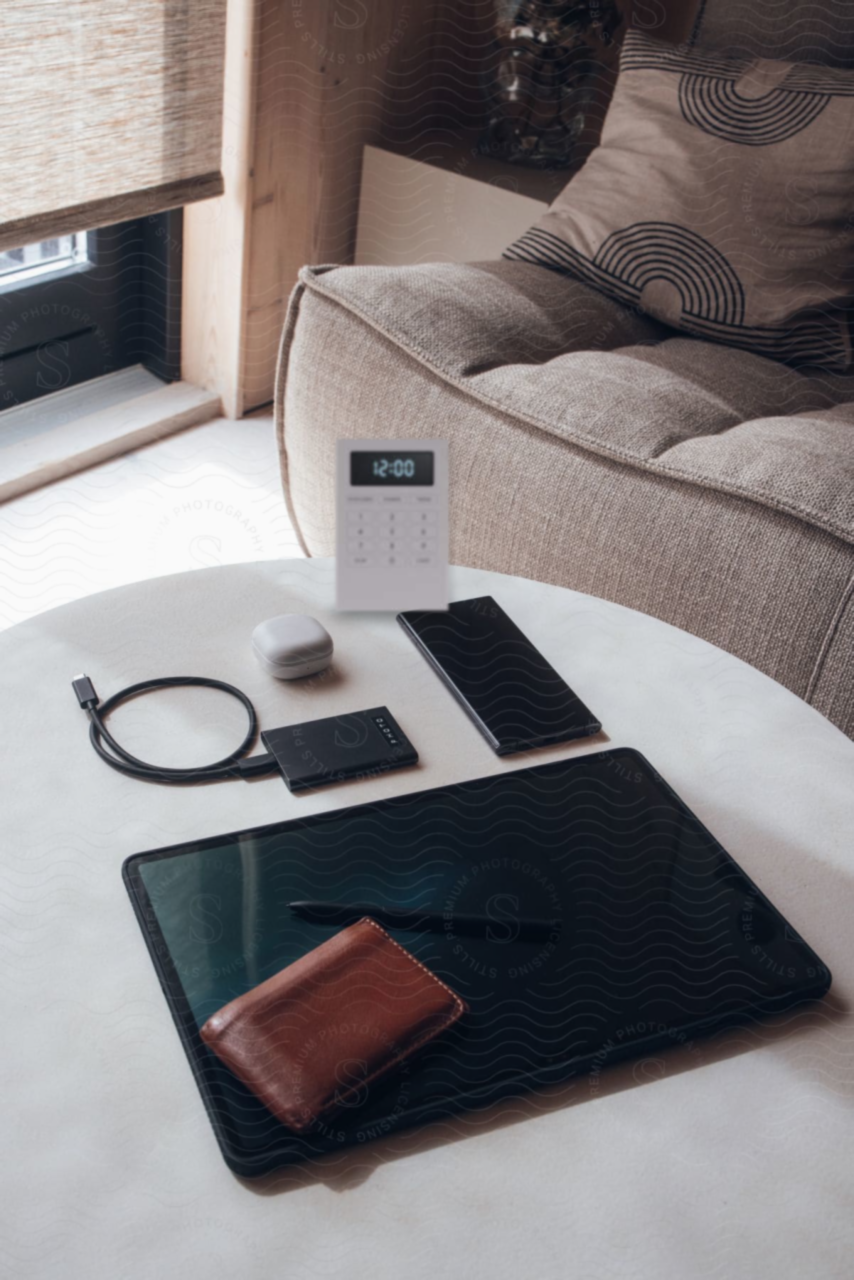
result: 12.00
